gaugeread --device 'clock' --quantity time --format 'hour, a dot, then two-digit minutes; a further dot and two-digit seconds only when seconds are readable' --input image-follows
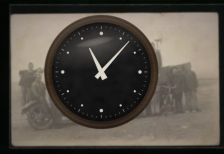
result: 11.07
